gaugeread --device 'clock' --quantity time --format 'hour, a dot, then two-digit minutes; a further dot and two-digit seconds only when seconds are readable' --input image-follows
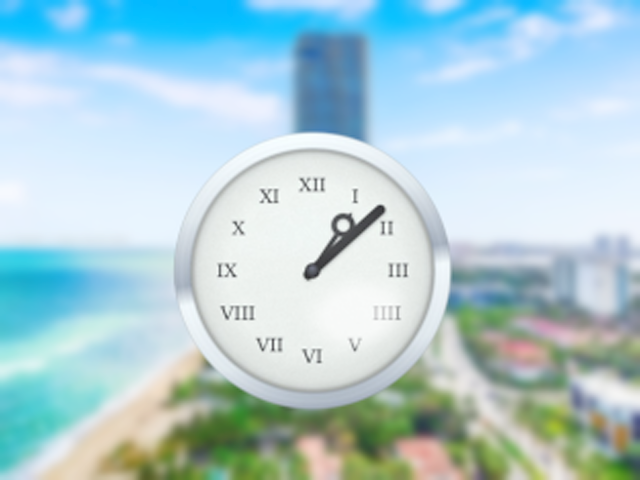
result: 1.08
